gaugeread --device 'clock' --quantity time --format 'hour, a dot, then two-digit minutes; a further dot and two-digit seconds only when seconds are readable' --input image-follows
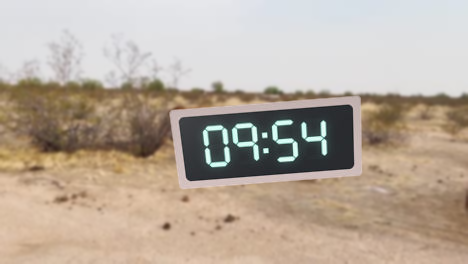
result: 9.54
